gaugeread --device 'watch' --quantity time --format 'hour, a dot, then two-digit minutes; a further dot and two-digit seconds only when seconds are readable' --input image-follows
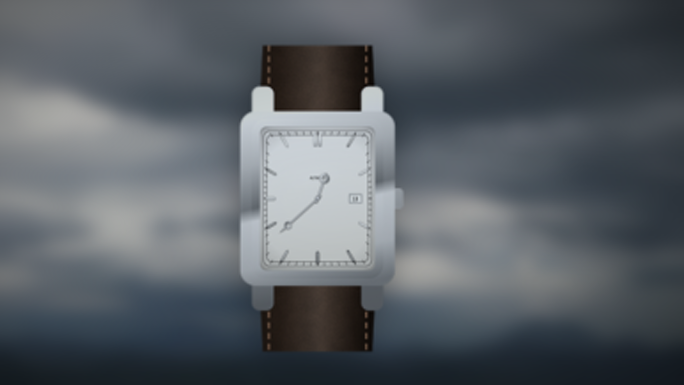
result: 12.38
